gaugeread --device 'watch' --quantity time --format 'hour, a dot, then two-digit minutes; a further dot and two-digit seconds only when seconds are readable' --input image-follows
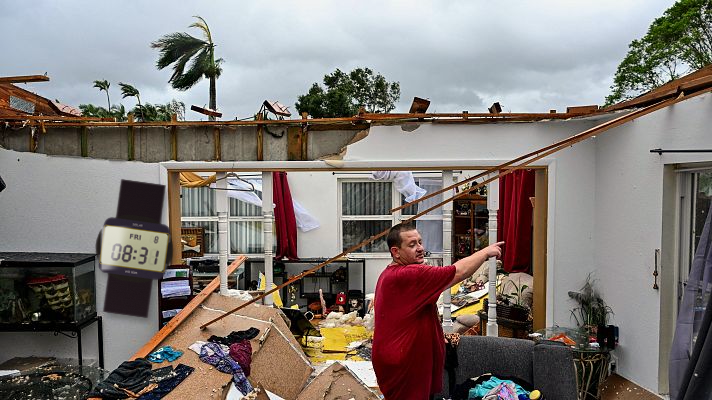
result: 8.31
